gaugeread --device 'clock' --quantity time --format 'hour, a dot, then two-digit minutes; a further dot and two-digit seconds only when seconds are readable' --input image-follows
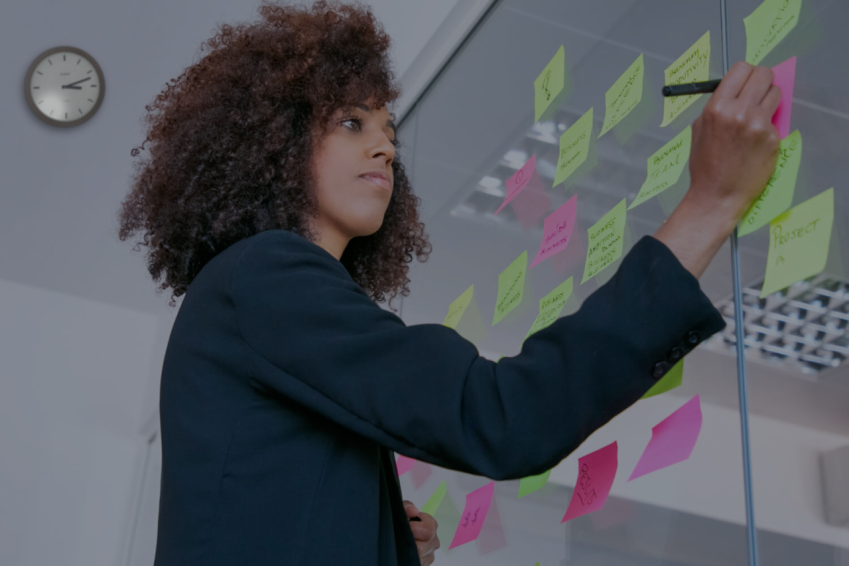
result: 3.12
